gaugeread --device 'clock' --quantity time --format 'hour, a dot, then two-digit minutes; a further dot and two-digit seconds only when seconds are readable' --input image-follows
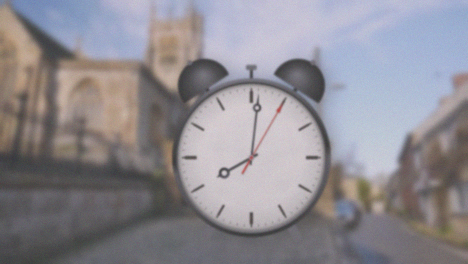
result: 8.01.05
